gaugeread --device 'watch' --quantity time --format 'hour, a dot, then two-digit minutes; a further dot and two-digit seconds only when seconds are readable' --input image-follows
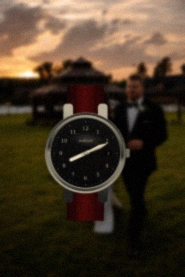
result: 8.11
